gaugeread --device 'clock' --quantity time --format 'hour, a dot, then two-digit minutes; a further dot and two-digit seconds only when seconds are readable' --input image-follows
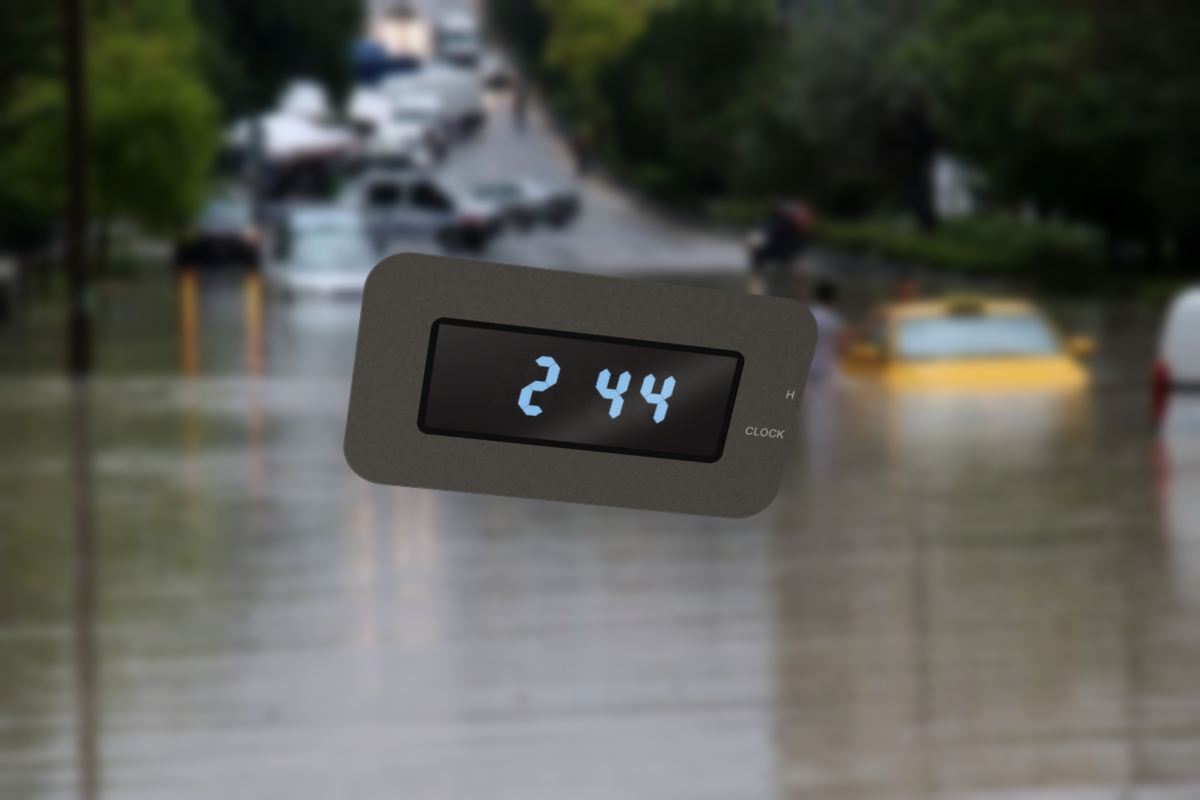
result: 2.44
